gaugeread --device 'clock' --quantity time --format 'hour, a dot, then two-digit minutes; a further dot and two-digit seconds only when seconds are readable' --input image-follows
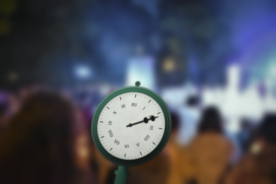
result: 2.11
